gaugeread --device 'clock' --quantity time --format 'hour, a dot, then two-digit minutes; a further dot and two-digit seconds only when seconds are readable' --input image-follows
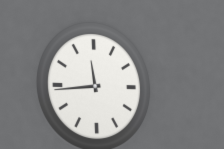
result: 11.44
